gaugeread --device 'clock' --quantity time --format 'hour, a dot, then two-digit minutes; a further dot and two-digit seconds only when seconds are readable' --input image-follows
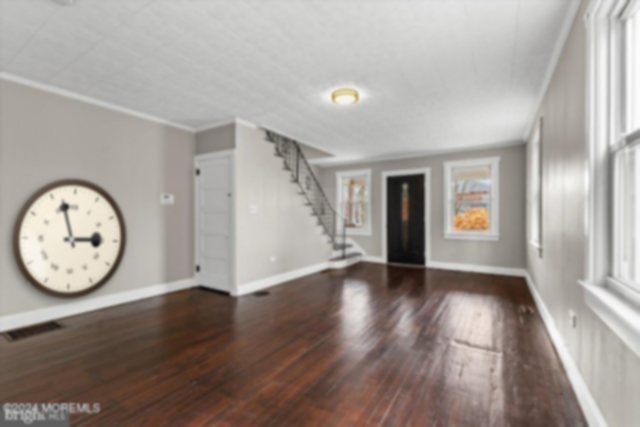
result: 2.57
